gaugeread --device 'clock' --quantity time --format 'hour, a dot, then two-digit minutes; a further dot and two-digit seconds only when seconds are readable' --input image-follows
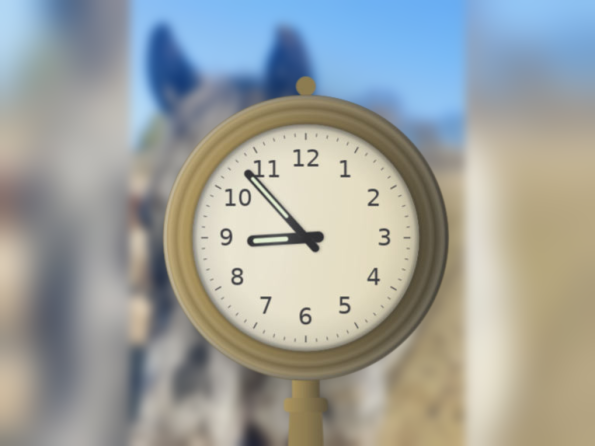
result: 8.53
